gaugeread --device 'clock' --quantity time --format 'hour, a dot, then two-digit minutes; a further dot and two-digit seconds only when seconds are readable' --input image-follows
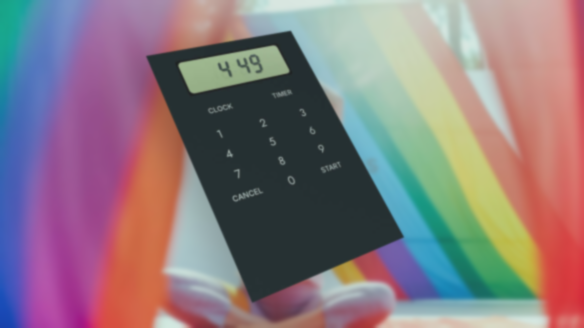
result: 4.49
